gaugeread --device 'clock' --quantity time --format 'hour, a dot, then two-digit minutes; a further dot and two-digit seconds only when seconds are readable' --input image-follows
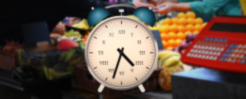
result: 4.33
